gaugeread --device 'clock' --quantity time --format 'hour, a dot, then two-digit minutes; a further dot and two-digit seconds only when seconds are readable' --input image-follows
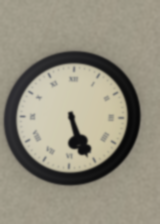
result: 5.26
